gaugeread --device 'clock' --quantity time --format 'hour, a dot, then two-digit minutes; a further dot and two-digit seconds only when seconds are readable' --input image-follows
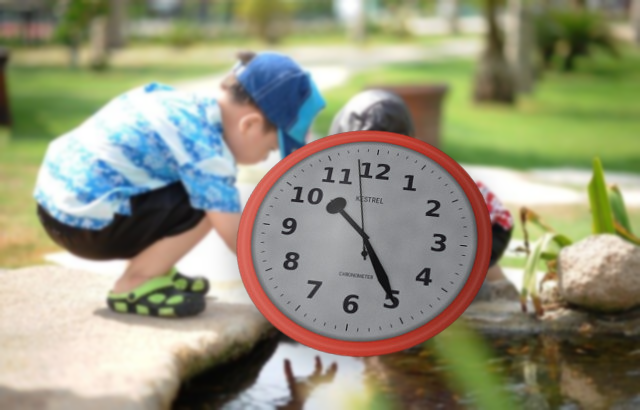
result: 10.24.58
